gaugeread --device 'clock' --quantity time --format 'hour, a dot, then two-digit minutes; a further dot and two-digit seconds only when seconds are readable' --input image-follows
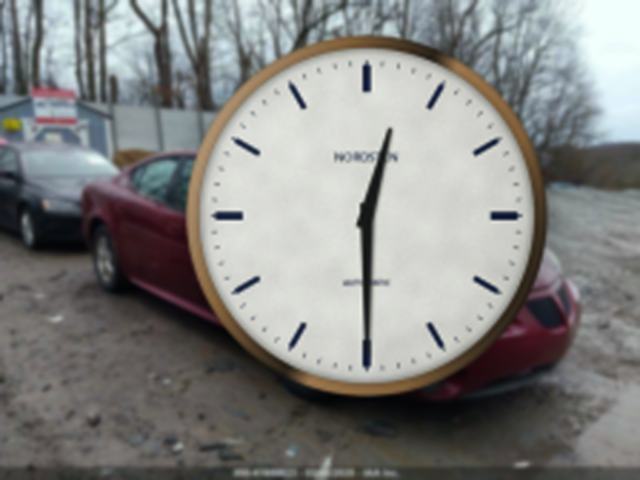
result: 12.30
